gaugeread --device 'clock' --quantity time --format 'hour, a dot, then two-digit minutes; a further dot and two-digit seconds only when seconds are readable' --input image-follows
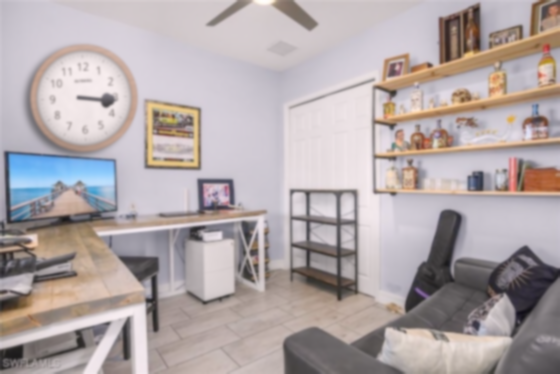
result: 3.16
